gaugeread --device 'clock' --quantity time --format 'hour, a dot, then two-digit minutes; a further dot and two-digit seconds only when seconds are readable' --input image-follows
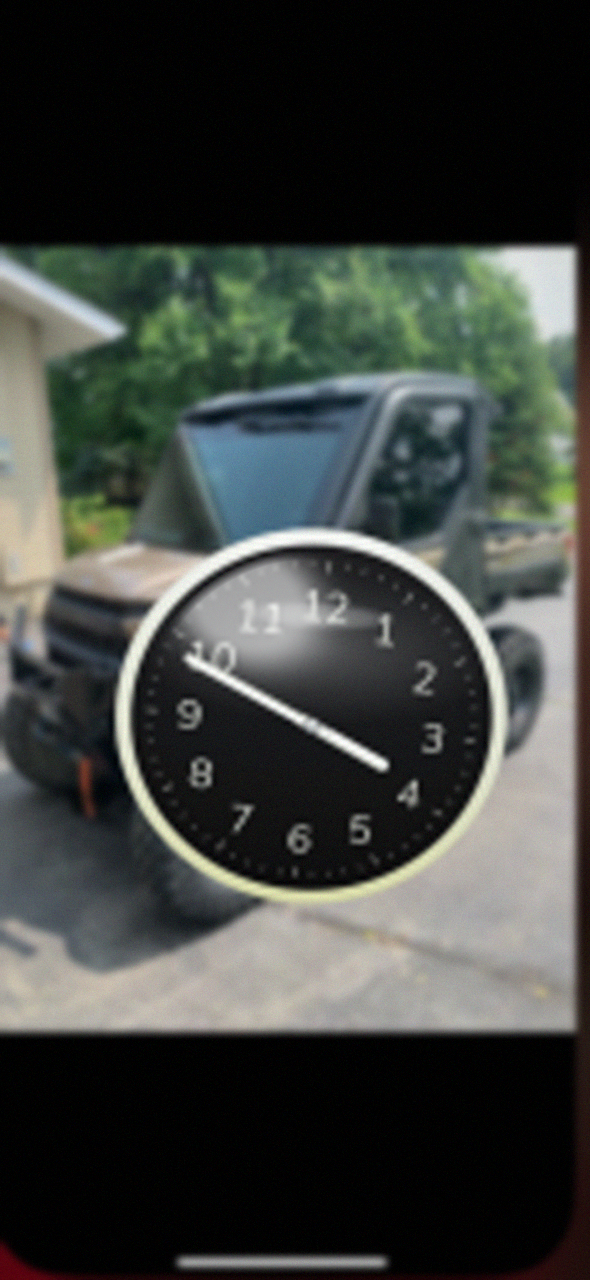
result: 3.49
